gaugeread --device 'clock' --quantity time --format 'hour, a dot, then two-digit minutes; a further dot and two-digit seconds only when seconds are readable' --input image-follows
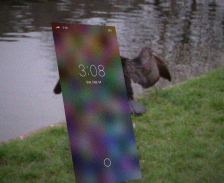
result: 3.08
